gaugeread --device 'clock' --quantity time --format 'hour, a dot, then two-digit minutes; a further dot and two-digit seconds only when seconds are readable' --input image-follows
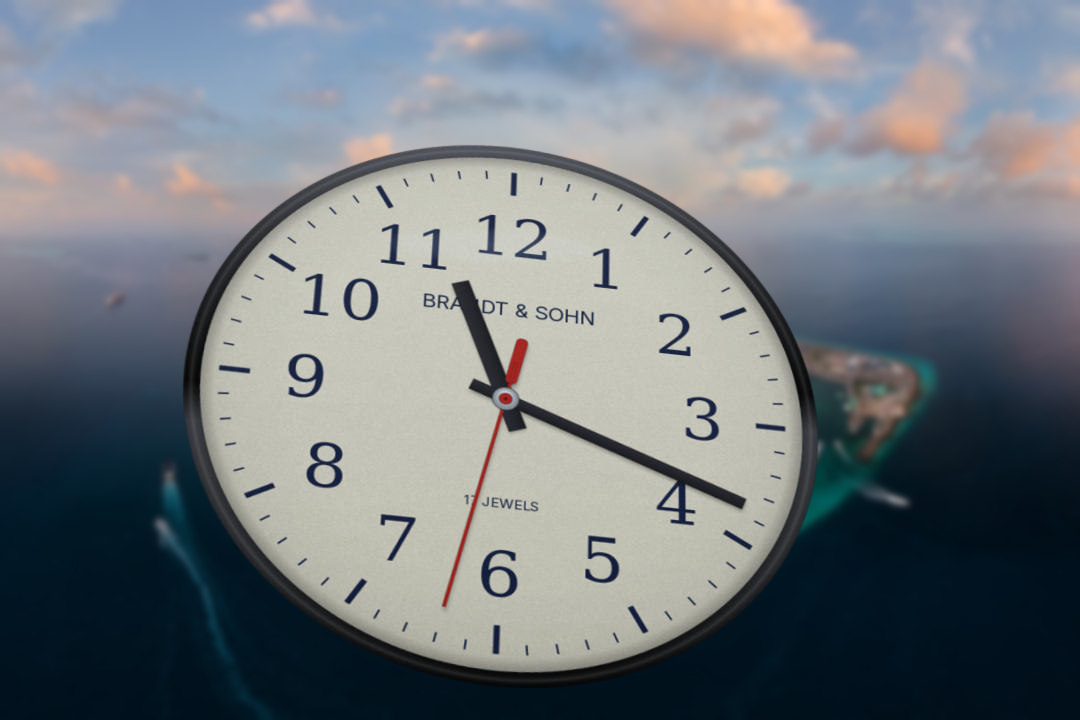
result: 11.18.32
